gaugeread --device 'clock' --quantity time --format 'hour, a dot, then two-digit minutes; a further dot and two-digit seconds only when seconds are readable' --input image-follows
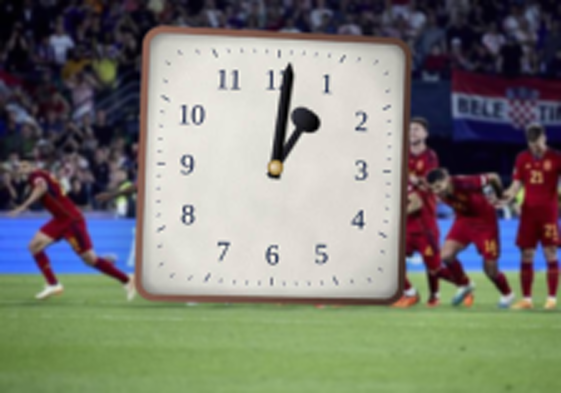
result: 1.01
